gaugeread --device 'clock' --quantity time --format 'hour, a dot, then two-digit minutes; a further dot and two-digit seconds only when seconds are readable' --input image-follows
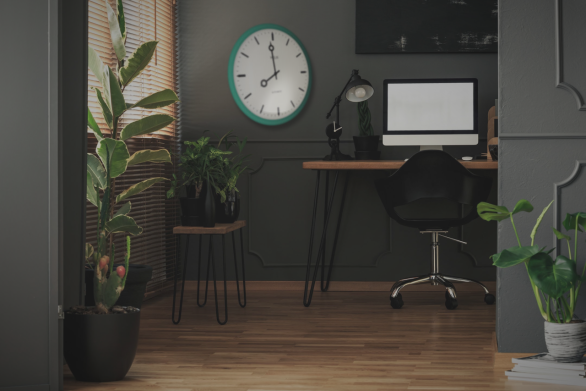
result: 7.59
